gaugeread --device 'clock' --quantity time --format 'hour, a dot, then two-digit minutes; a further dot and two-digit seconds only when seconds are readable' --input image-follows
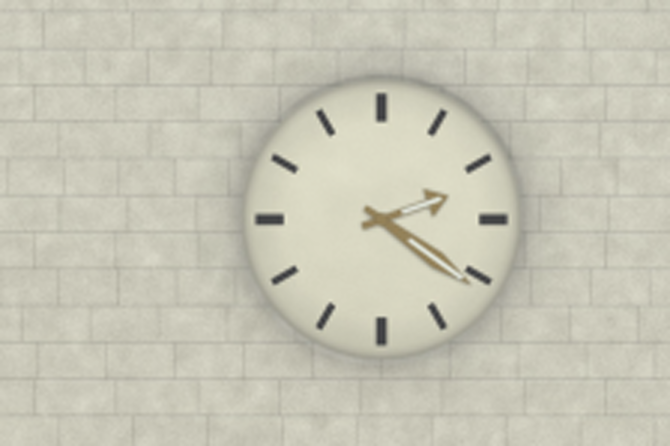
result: 2.21
